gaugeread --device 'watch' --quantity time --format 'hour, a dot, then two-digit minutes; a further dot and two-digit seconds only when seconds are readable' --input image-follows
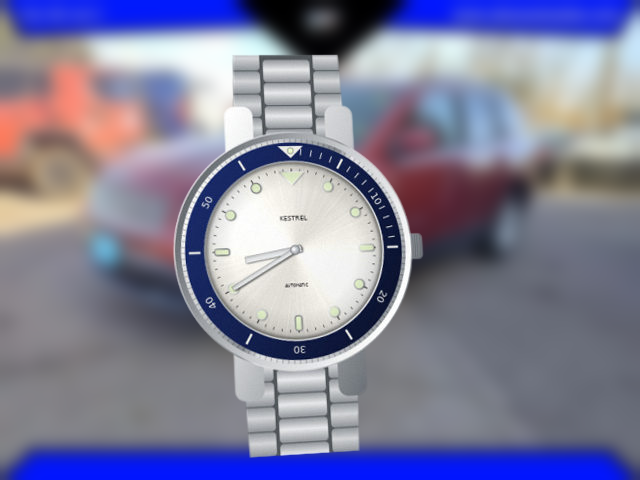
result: 8.40
